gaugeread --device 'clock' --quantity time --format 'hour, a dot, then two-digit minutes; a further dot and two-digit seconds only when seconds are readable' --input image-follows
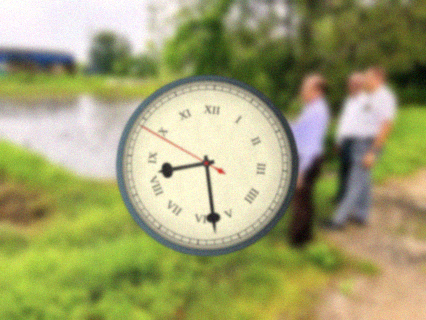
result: 8.27.49
